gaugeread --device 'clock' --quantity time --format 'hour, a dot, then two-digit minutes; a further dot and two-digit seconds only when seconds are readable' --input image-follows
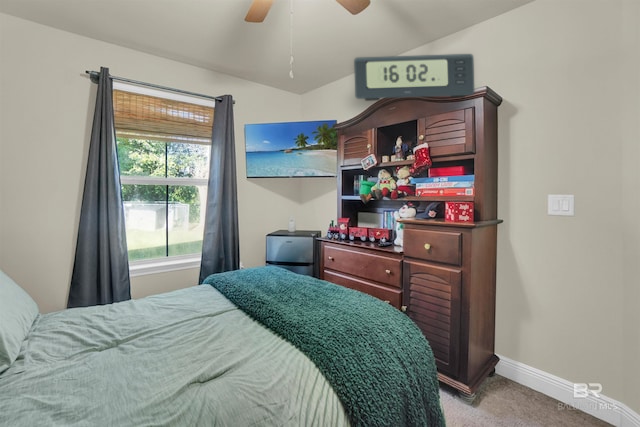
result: 16.02
